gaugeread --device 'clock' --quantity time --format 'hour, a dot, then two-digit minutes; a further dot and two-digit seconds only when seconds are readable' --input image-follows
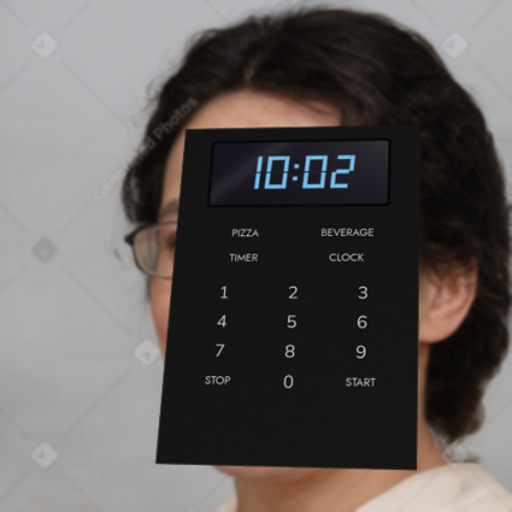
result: 10.02
